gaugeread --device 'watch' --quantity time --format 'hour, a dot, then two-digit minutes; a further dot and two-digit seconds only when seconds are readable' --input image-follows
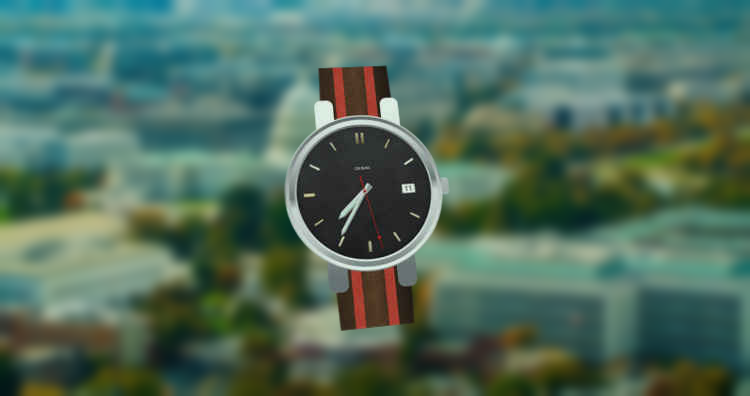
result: 7.35.28
